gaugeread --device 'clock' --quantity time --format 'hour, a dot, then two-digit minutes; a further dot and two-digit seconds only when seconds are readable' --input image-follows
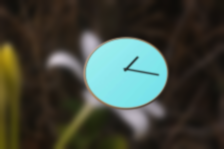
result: 1.17
